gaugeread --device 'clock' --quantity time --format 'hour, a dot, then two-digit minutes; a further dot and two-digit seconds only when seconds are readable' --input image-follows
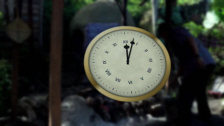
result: 12.03
